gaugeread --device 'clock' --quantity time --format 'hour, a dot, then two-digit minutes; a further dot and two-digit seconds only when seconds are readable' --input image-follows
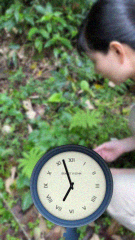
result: 6.57
